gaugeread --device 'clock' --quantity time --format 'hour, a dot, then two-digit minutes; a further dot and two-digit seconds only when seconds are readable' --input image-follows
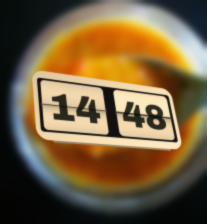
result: 14.48
